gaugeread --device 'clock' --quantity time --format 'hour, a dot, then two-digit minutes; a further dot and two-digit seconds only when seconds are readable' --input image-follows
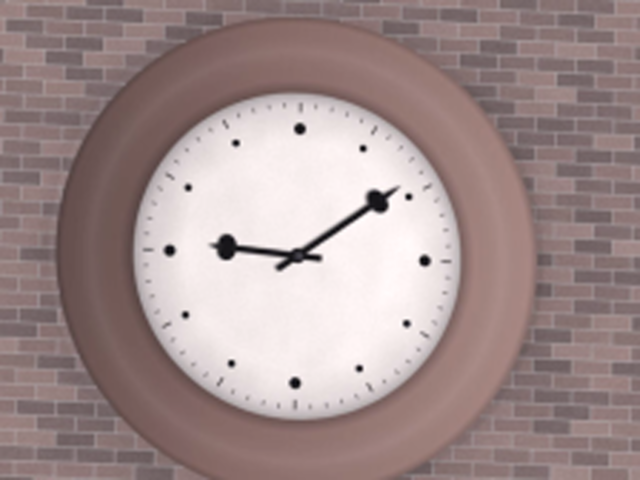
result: 9.09
